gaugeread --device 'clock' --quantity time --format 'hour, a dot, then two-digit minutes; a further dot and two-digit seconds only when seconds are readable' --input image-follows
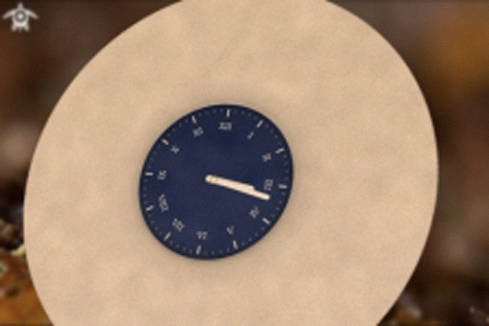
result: 3.17
